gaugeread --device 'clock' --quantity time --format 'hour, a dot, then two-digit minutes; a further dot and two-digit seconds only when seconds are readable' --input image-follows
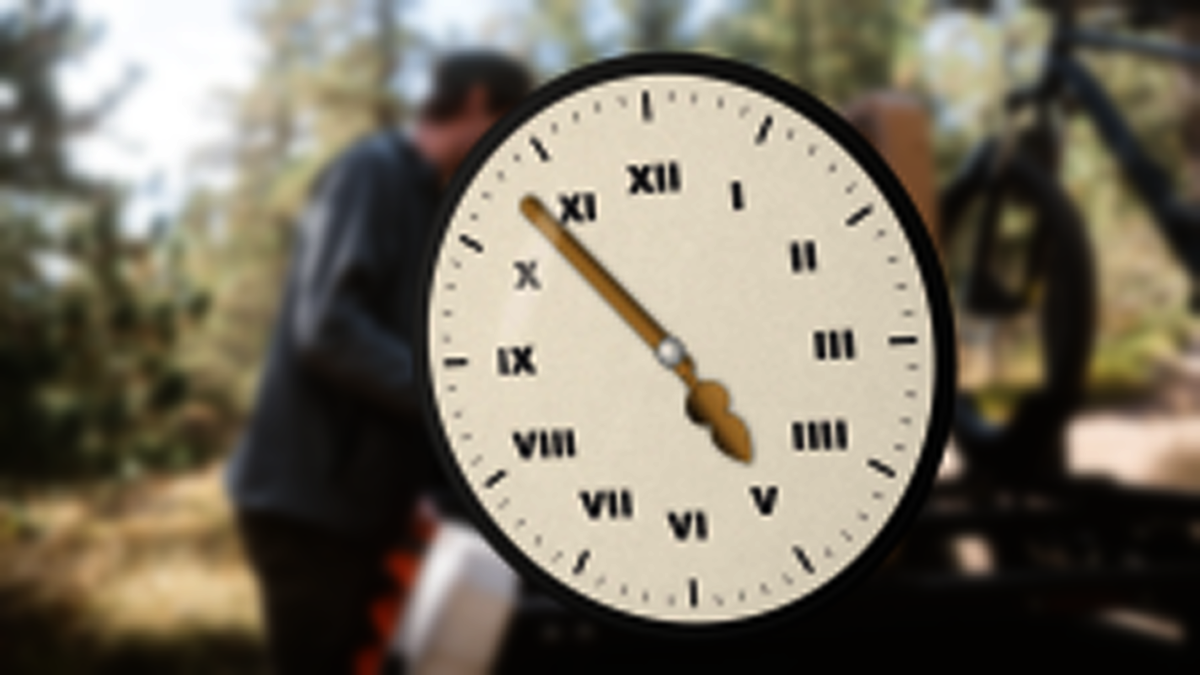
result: 4.53
